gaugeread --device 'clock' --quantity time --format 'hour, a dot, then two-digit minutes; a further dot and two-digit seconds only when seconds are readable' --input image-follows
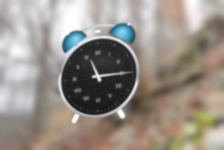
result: 11.15
